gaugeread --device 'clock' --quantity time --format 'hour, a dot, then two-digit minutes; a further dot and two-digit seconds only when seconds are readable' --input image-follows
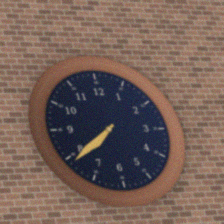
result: 7.39
